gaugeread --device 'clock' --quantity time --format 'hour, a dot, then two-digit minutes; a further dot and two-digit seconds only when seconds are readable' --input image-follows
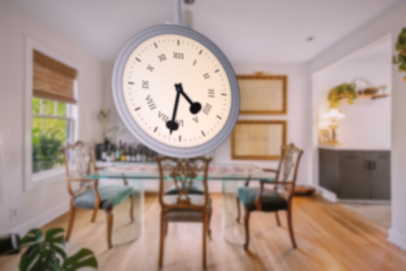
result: 4.32
